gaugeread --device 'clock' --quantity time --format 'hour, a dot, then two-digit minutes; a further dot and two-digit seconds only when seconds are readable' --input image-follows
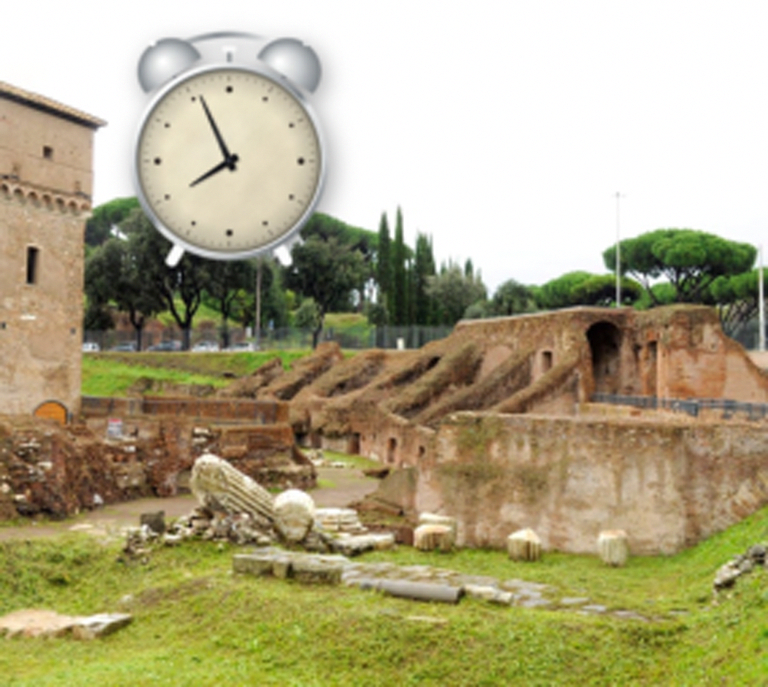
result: 7.56
